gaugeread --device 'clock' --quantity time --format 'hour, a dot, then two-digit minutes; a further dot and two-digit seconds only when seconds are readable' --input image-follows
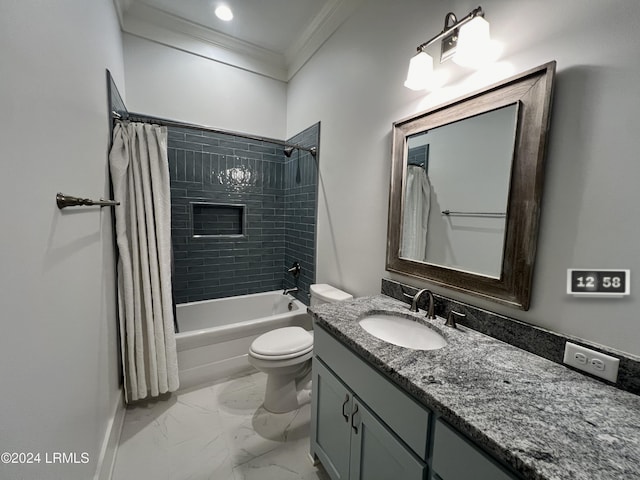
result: 12.58
